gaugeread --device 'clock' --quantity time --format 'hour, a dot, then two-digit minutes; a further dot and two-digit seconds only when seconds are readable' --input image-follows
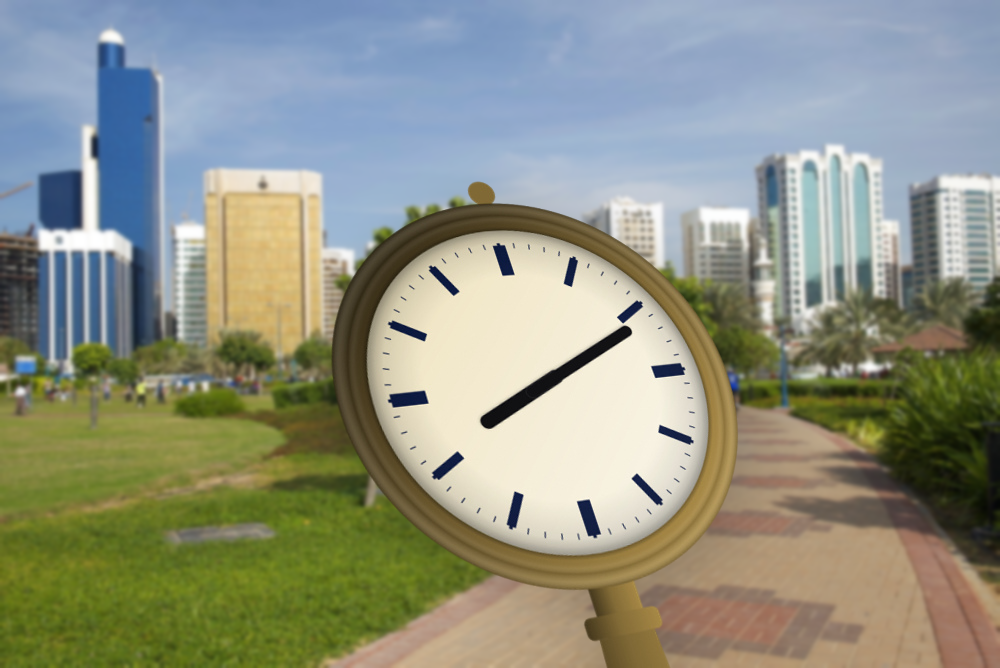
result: 8.11
